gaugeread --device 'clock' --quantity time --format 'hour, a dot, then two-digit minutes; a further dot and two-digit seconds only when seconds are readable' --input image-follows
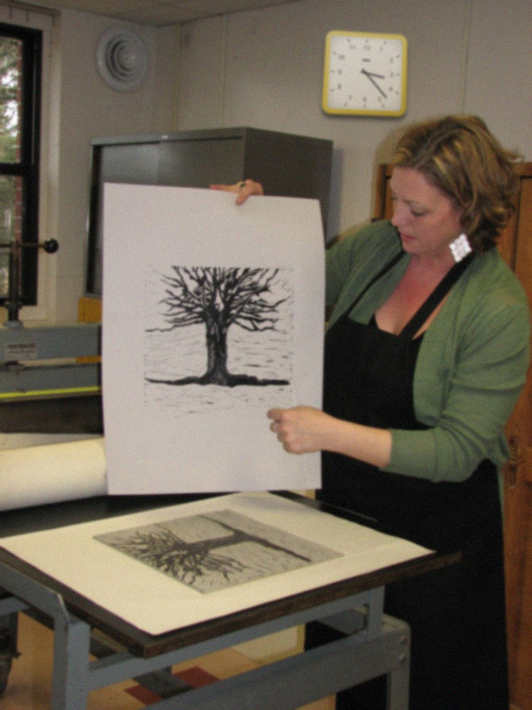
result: 3.23
